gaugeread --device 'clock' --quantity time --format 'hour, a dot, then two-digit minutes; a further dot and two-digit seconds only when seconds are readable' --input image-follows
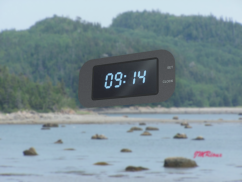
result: 9.14
